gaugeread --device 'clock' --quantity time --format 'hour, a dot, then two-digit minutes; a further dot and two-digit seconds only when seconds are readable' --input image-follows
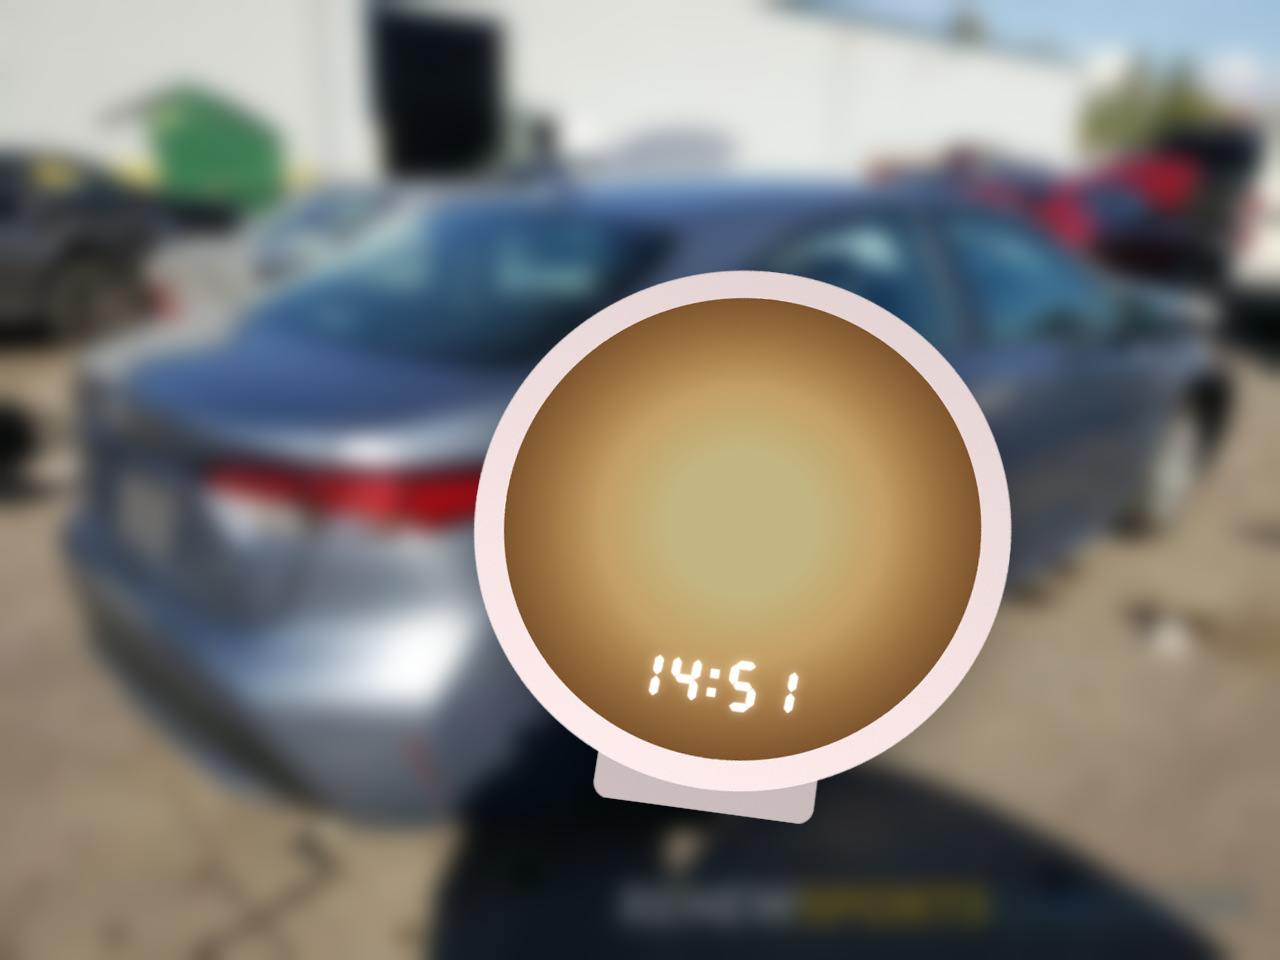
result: 14.51
